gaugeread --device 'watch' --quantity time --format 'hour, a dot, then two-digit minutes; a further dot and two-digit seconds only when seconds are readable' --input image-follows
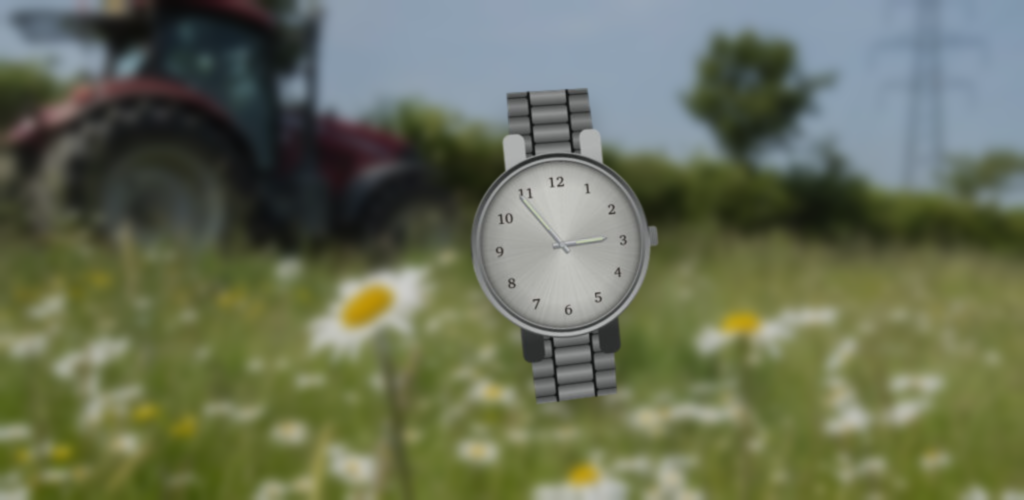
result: 2.54
